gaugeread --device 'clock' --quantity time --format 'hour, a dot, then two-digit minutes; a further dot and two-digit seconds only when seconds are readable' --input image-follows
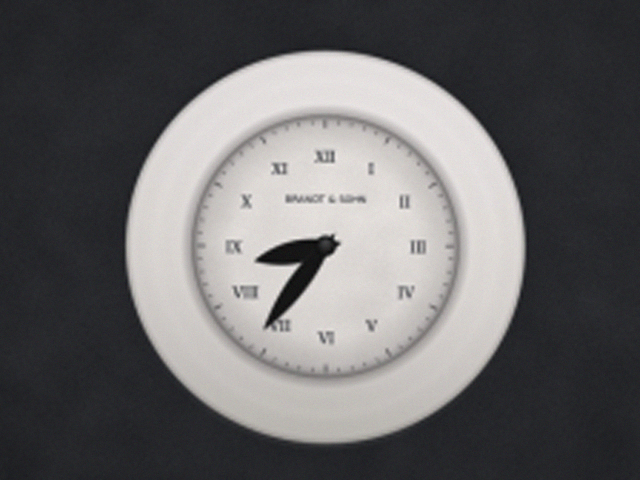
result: 8.36
